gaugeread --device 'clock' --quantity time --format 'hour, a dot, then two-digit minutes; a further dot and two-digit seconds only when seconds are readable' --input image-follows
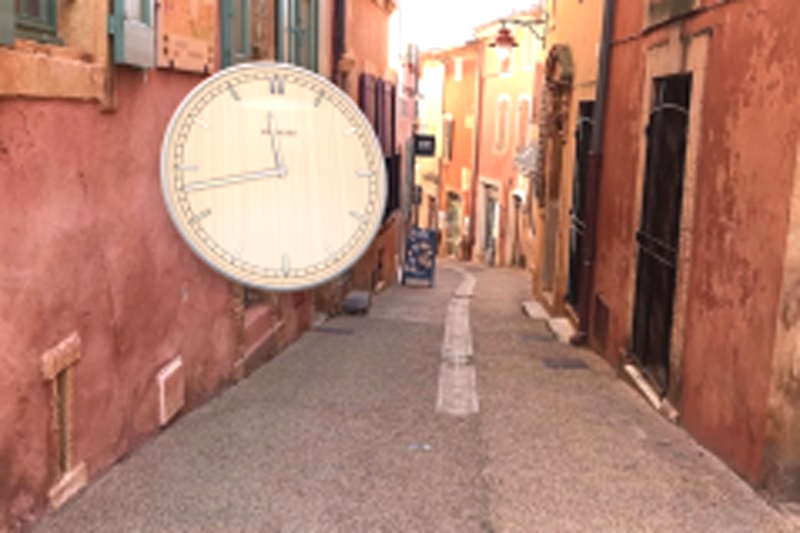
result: 11.43
